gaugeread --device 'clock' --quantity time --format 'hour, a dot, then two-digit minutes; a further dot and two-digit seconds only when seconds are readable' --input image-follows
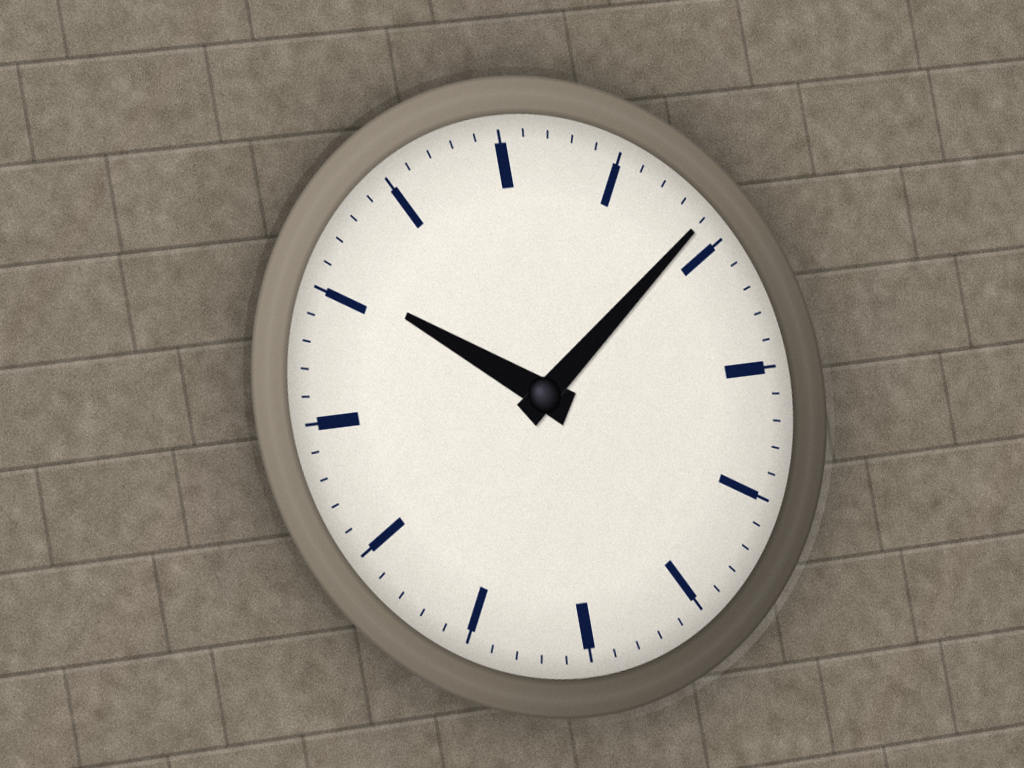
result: 10.09
